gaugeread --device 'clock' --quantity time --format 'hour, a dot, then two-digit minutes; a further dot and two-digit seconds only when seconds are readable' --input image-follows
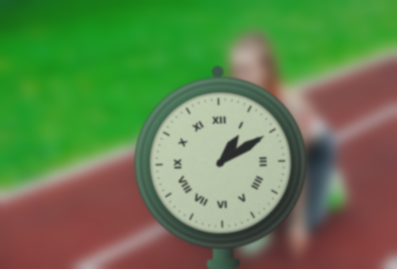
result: 1.10
